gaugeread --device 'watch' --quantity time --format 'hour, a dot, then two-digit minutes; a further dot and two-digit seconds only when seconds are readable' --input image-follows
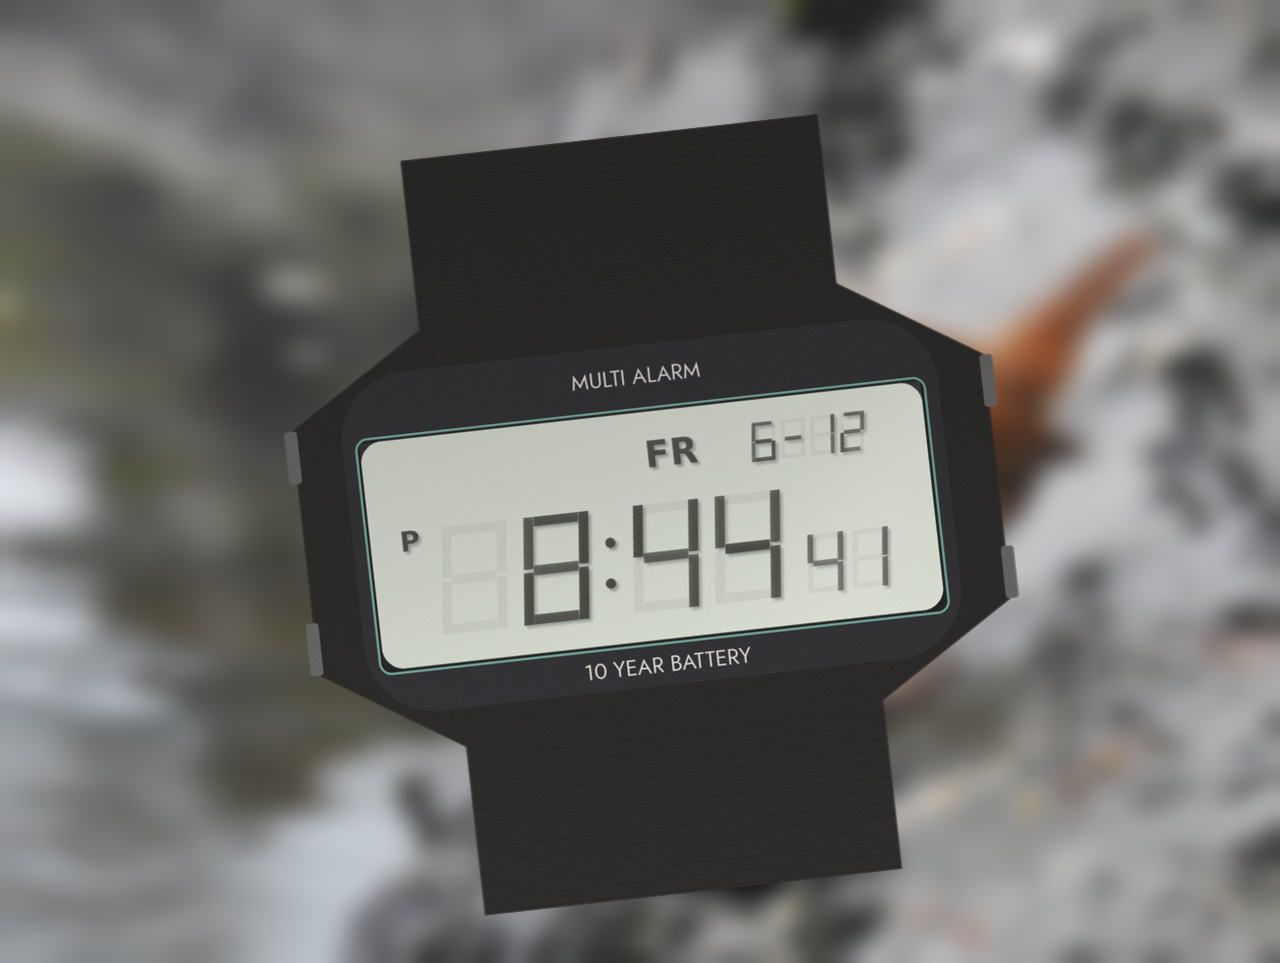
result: 8.44.41
